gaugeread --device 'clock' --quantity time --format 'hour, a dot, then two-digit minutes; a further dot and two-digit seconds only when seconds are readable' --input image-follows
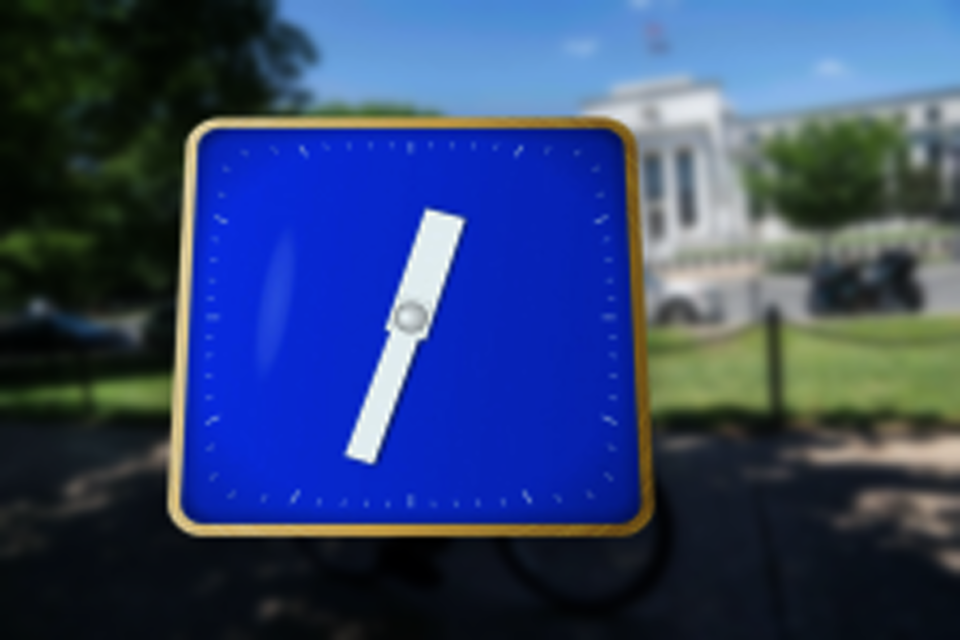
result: 12.33
